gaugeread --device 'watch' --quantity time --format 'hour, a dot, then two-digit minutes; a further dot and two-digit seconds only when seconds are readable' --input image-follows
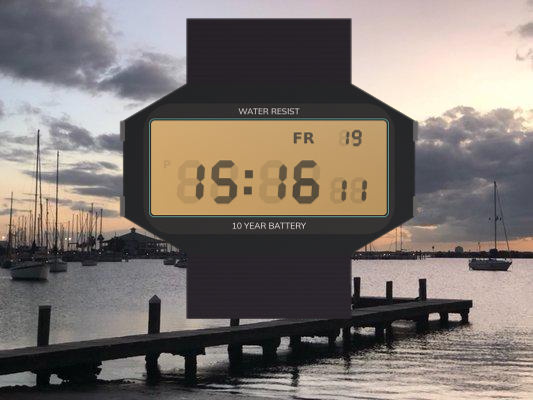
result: 15.16.11
